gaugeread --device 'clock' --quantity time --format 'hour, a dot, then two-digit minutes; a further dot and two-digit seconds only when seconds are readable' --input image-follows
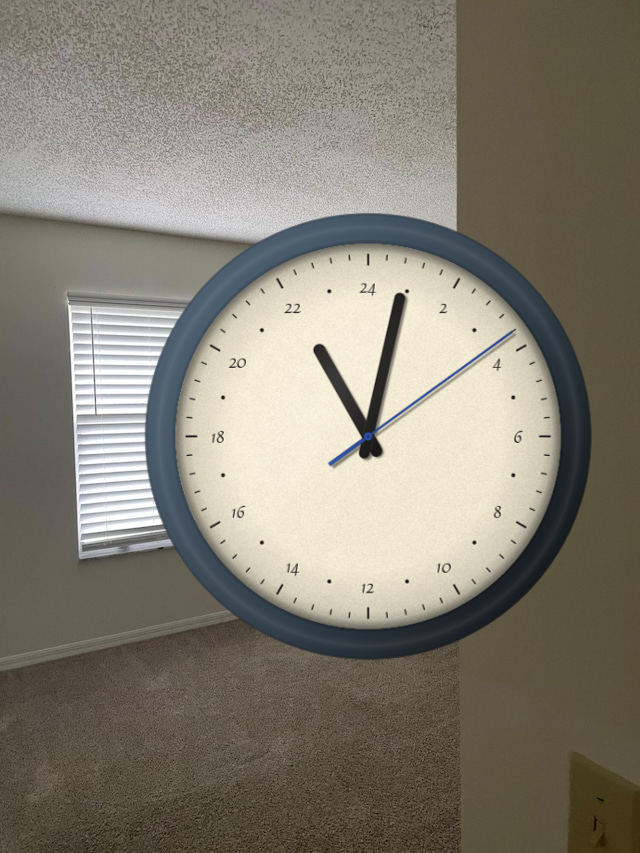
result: 22.02.09
